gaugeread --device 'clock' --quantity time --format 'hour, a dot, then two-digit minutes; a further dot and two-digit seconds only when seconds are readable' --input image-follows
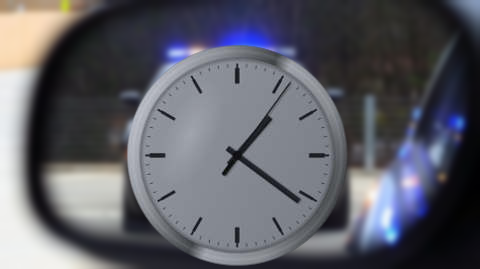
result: 1.21.06
